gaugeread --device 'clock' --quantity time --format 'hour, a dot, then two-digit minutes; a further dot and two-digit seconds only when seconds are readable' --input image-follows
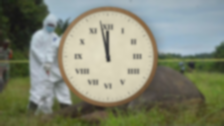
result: 11.58
